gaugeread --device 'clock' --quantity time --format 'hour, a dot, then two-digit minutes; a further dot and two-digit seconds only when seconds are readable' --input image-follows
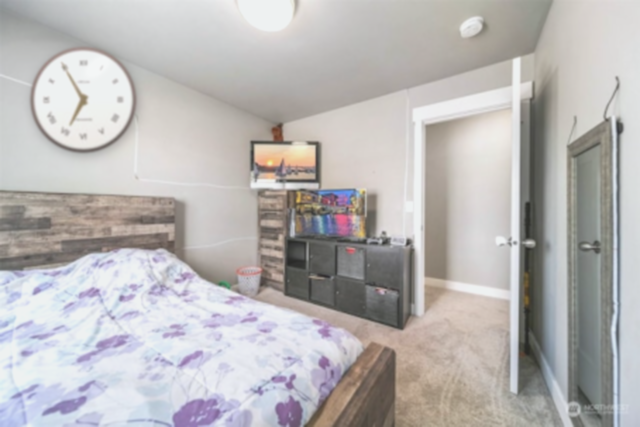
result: 6.55
